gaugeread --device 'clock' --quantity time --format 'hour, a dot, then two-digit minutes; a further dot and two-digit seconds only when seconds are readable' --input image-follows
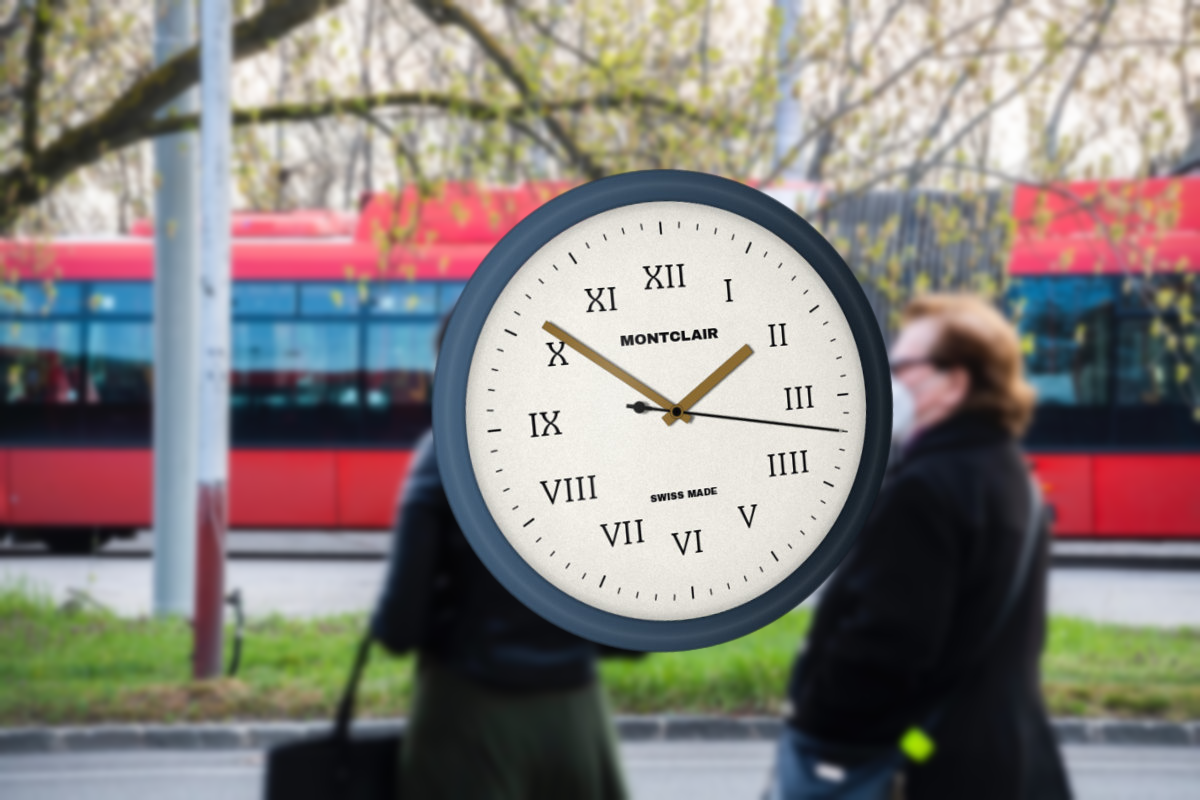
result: 1.51.17
